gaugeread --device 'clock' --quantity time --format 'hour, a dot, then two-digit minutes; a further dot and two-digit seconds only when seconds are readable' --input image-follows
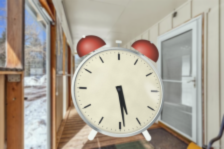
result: 5.29
